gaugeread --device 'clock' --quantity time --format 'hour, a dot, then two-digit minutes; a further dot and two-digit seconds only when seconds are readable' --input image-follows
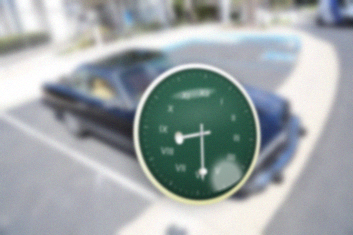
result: 8.29
